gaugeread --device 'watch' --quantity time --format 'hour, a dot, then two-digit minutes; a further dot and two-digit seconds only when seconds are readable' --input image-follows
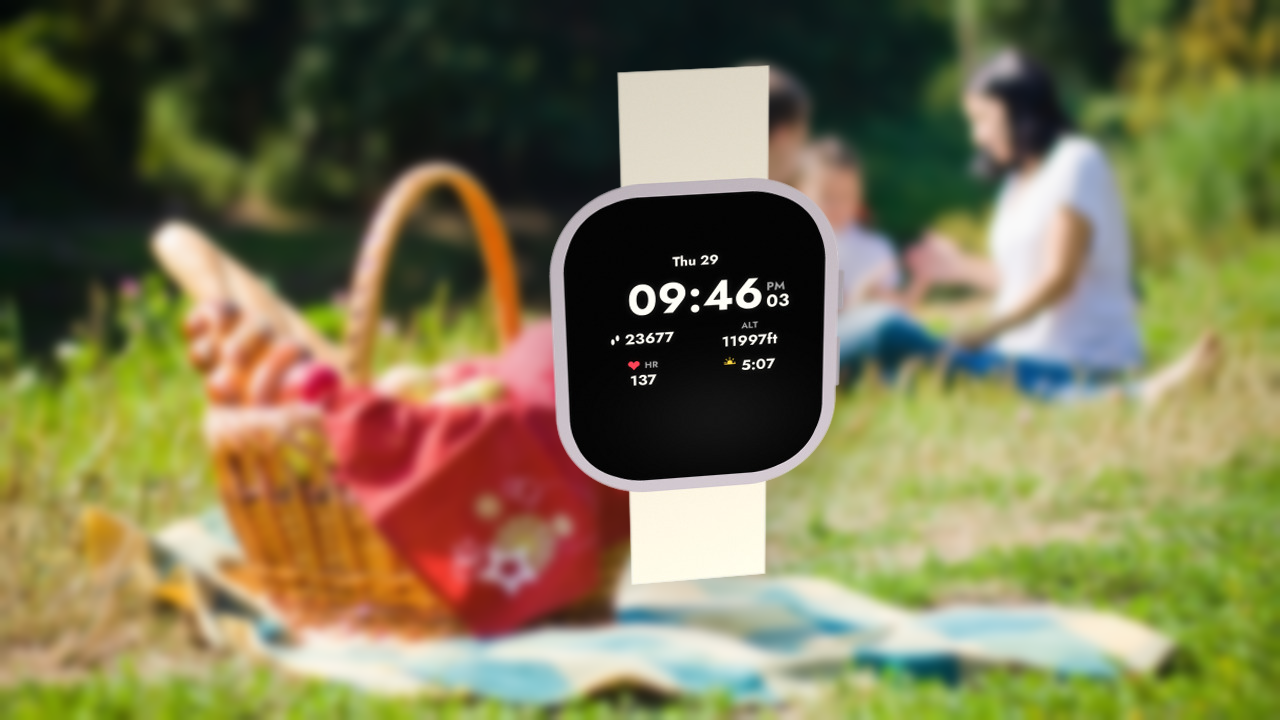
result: 9.46.03
